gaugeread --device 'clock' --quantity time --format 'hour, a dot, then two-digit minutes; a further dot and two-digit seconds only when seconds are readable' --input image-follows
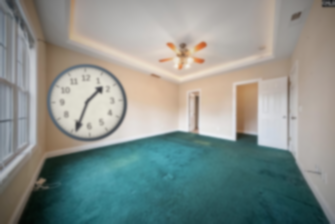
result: 1.34
